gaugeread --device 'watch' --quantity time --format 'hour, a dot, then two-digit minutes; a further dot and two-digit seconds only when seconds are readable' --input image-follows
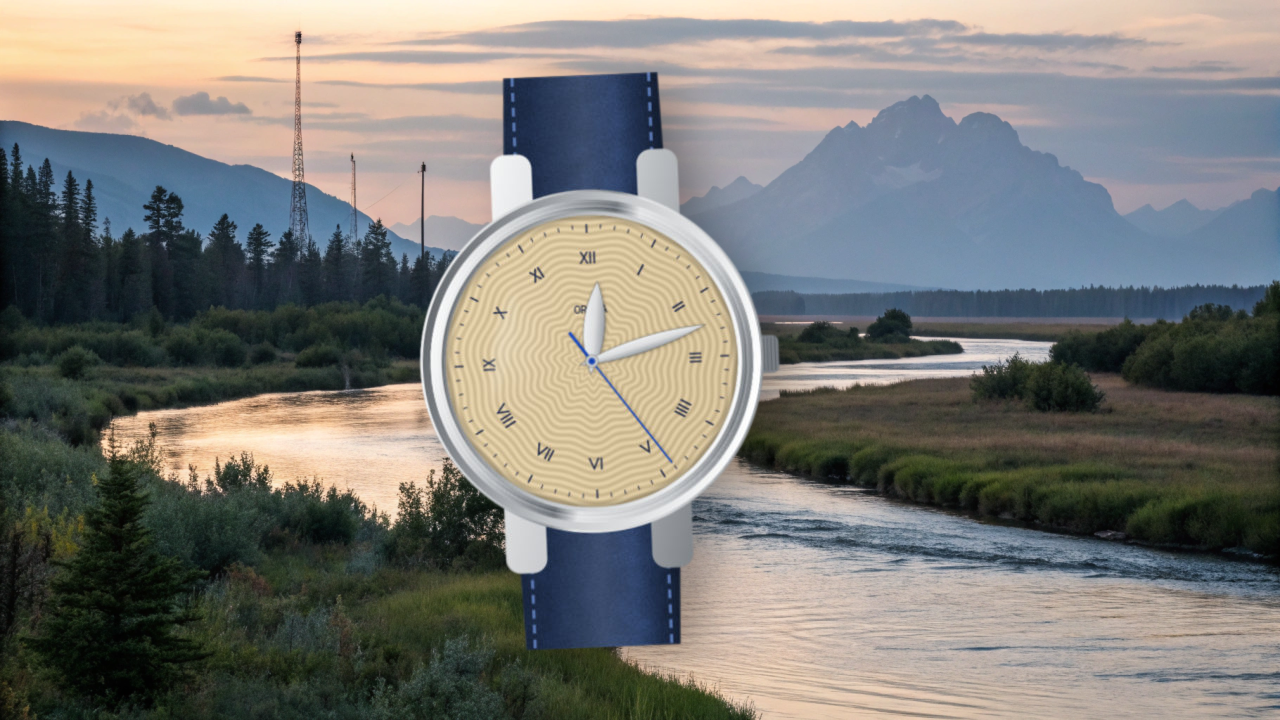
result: 12.12.24
